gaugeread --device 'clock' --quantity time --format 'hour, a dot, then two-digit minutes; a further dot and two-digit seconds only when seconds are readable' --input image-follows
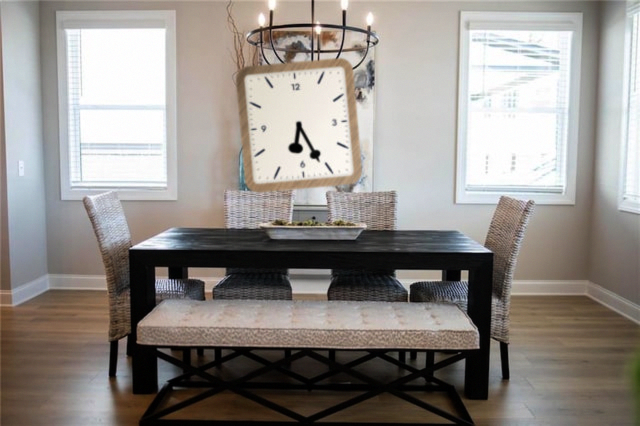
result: 6.26
